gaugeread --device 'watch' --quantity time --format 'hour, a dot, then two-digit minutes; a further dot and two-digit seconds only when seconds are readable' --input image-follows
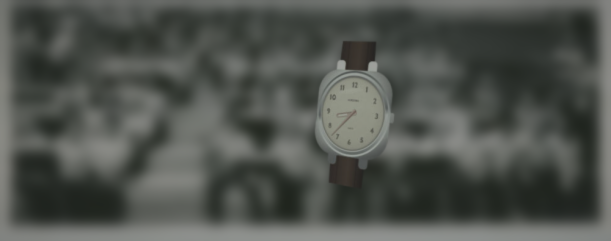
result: 8.37
